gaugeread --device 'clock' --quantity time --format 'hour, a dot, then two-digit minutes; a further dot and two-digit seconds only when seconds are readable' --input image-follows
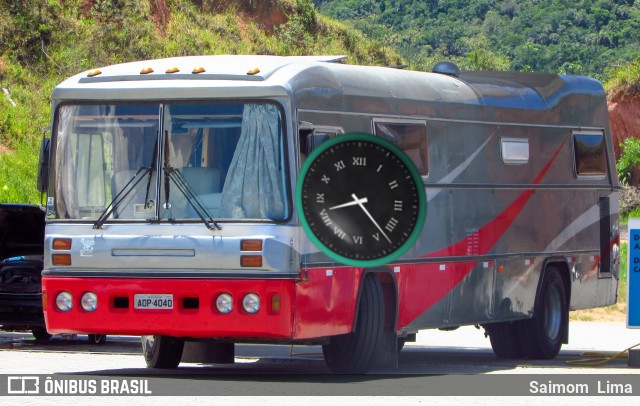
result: 8.23
